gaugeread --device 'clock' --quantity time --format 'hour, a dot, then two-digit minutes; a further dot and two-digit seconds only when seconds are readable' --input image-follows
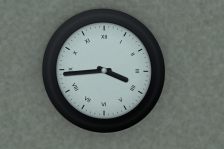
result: 3.44
